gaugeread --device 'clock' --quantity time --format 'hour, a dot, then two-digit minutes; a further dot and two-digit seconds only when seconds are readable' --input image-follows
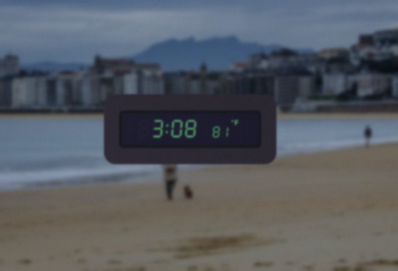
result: 3.08
